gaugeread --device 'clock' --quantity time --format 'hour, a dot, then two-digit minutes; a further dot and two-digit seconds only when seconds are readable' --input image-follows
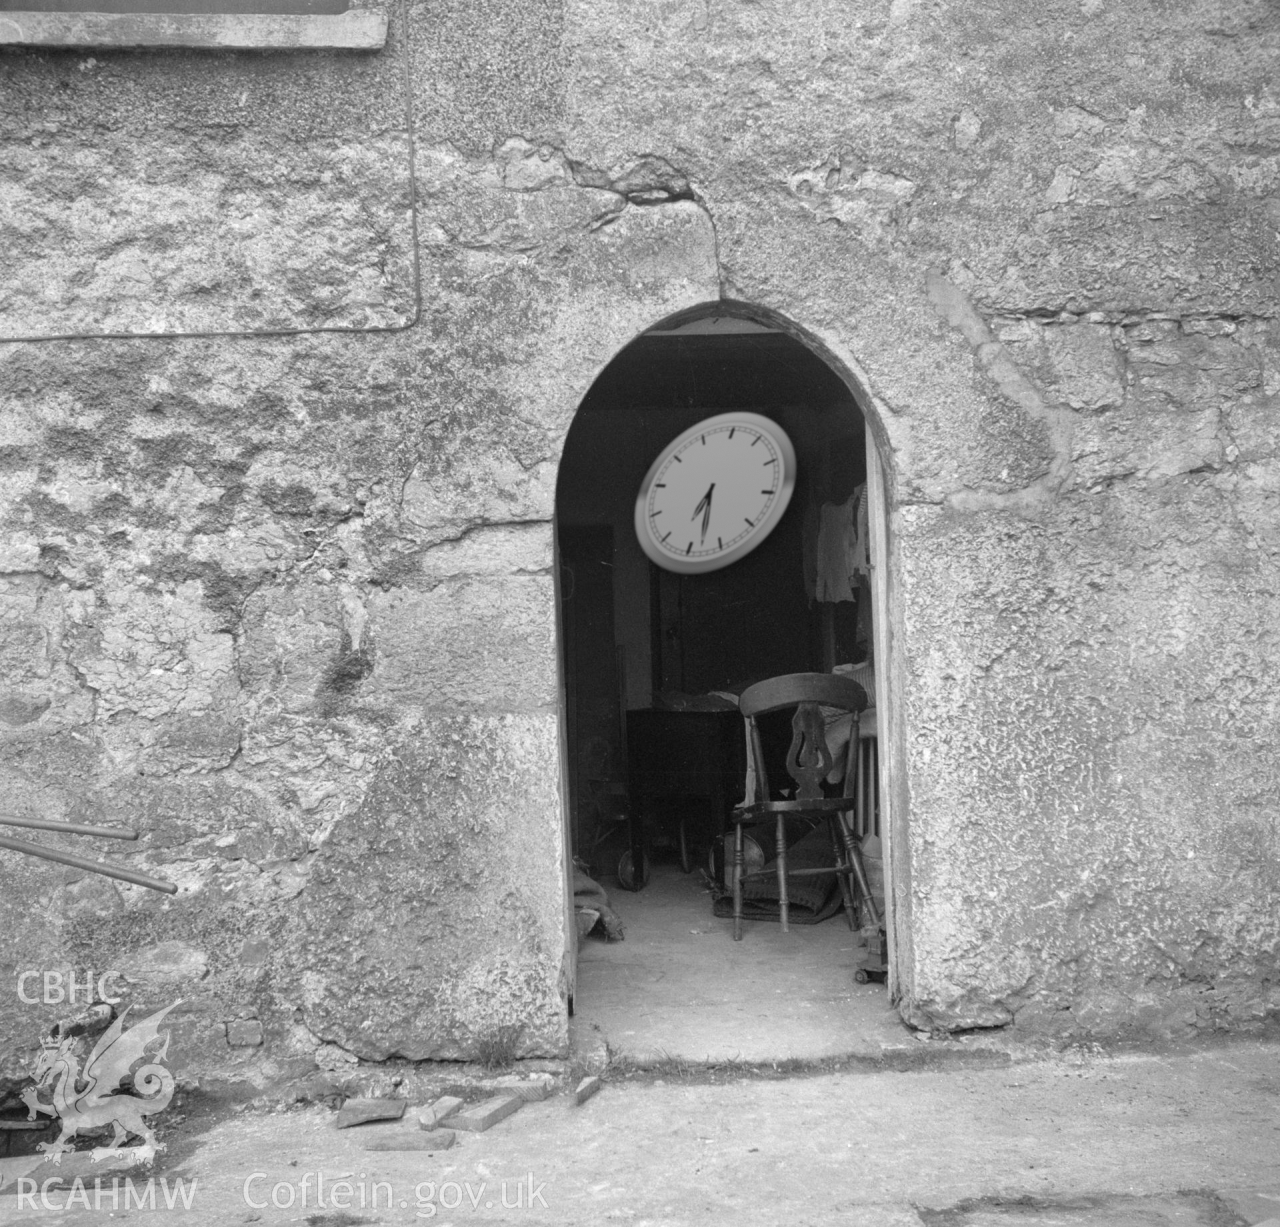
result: 6.28
